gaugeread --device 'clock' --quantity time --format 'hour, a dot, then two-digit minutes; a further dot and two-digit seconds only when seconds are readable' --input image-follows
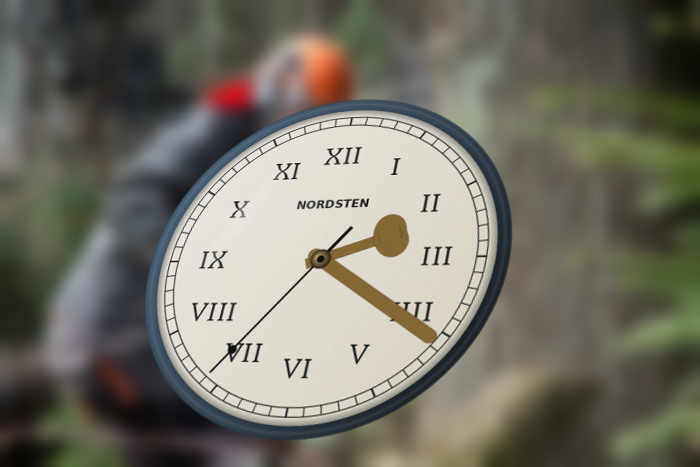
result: 2.20.36
